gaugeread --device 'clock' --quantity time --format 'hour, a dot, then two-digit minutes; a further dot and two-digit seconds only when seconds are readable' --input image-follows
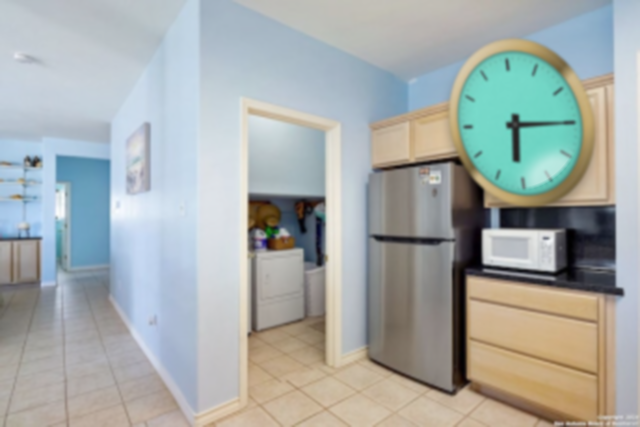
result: 6.15
